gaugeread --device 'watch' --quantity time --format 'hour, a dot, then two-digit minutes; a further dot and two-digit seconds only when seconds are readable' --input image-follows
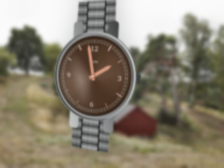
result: 1.58
